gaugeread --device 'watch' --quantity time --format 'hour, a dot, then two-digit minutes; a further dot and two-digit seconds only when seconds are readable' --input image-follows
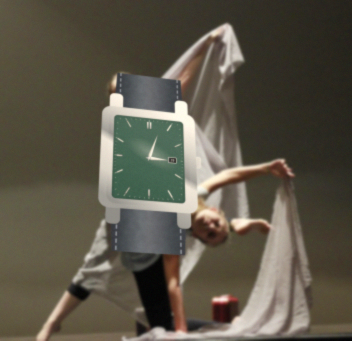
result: 3.03
